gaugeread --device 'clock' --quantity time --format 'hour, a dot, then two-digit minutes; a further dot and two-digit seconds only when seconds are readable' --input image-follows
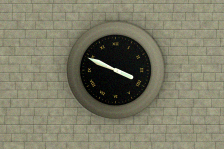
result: 3.49
